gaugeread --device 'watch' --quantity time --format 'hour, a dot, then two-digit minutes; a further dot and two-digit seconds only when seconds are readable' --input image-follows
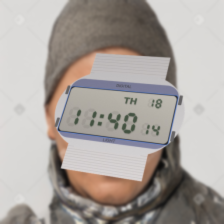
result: 11.40.14
